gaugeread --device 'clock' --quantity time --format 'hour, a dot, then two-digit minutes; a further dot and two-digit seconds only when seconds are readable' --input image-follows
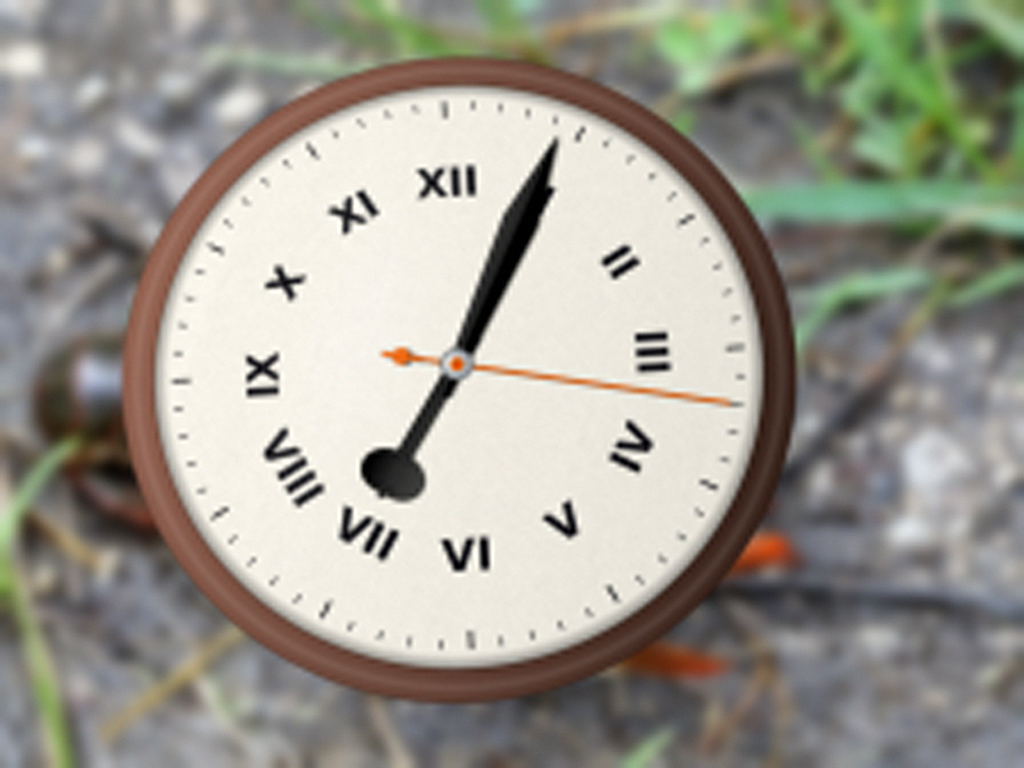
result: 7.04.17
